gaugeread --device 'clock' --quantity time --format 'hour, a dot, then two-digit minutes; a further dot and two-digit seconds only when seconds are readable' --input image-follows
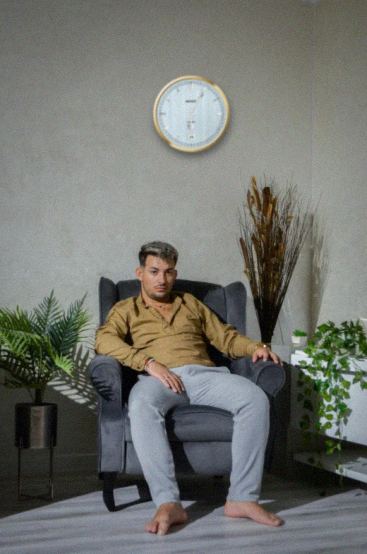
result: 6.04
